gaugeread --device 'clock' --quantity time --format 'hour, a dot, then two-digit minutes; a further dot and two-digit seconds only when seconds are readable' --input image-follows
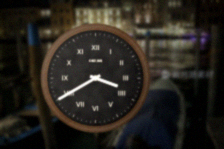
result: 3.40
